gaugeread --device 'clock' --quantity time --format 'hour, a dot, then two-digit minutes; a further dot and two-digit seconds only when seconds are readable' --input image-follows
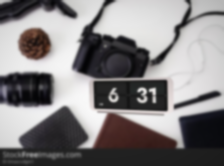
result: 6.31
